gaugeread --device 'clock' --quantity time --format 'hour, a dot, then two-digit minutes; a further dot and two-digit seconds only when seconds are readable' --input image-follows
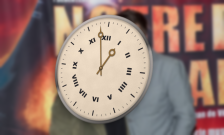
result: 12.58
